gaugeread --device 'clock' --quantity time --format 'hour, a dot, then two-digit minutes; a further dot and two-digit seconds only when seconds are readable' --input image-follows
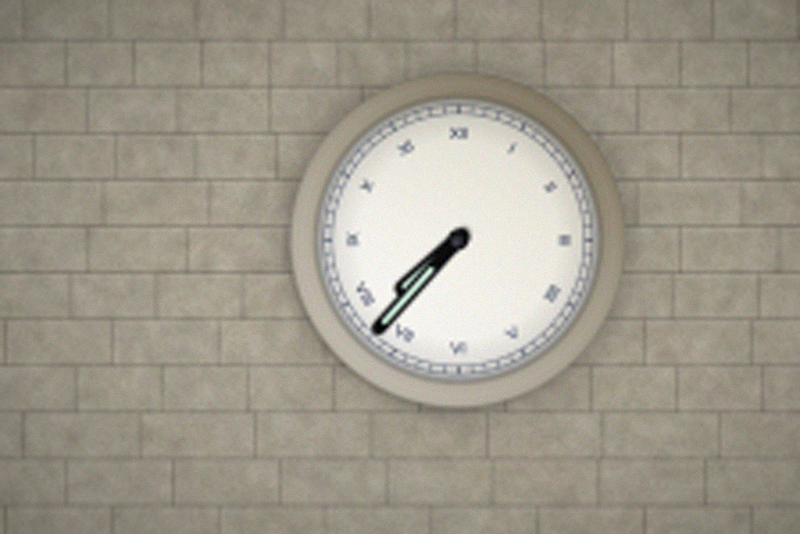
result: 7.37
